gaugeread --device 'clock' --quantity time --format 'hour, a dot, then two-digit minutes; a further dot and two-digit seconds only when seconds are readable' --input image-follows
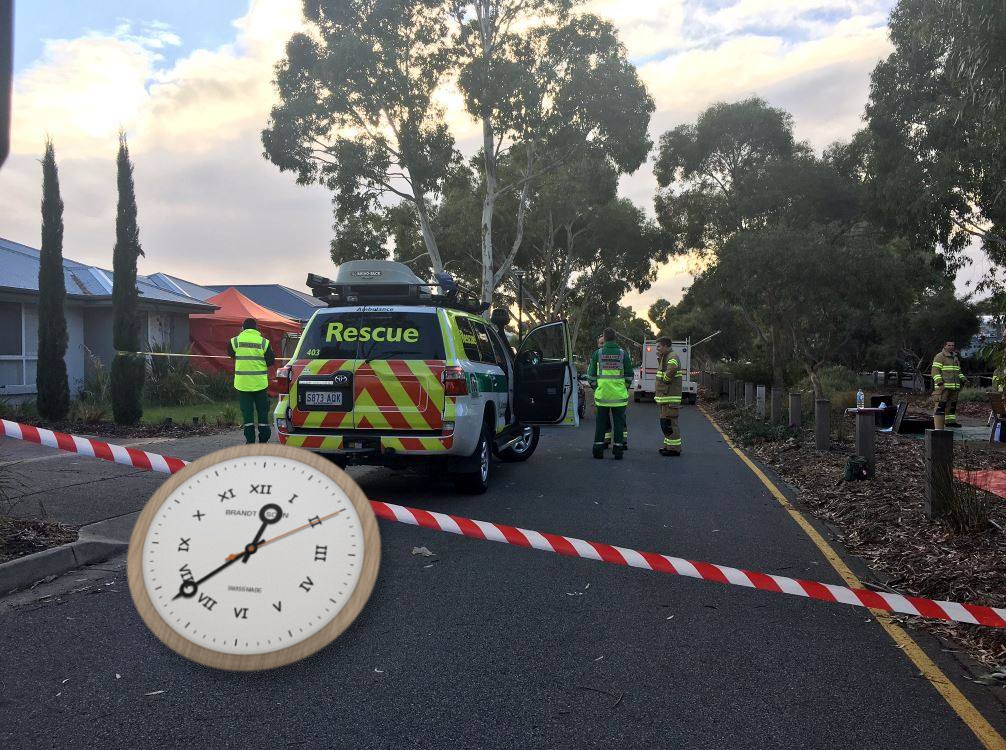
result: 12.38.10
